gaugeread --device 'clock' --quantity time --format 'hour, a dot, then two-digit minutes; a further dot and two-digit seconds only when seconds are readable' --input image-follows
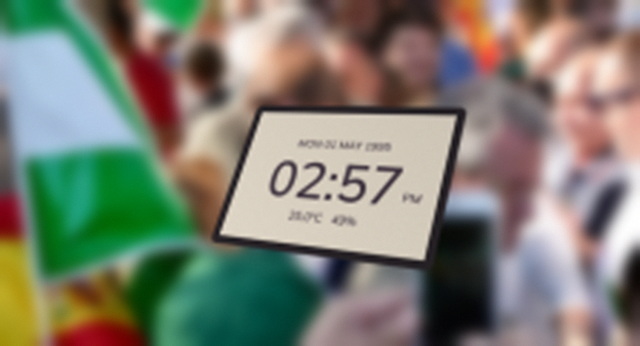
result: 2.57
